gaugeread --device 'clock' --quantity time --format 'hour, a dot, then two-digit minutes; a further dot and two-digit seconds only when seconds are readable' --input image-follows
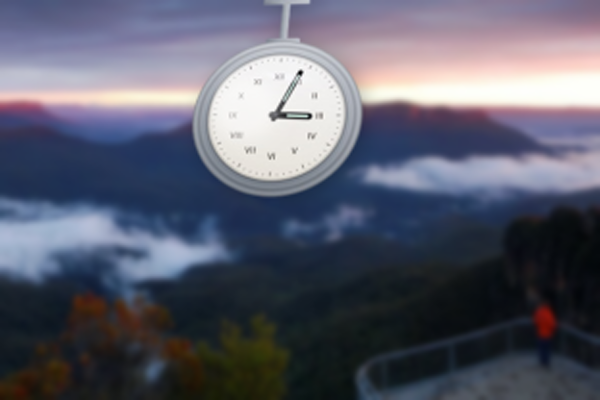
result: 3.04
